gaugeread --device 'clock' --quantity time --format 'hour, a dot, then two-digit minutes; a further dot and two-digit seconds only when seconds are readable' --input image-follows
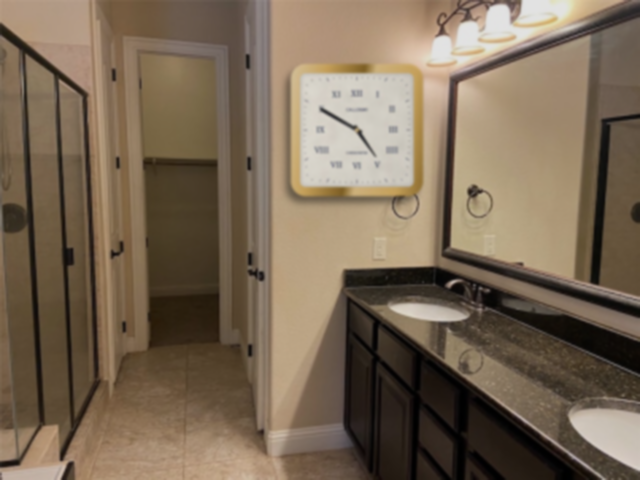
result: 4.50
